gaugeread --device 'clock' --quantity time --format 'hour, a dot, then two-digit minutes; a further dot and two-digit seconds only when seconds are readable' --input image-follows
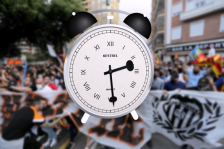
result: 2.29
